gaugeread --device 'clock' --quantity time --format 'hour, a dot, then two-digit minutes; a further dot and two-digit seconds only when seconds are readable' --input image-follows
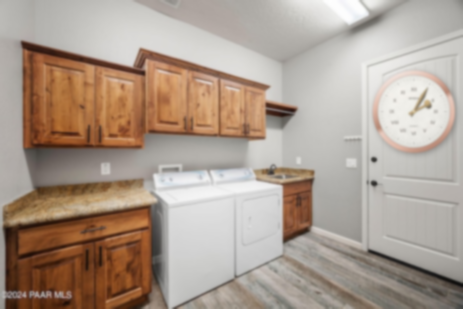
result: 2.05
